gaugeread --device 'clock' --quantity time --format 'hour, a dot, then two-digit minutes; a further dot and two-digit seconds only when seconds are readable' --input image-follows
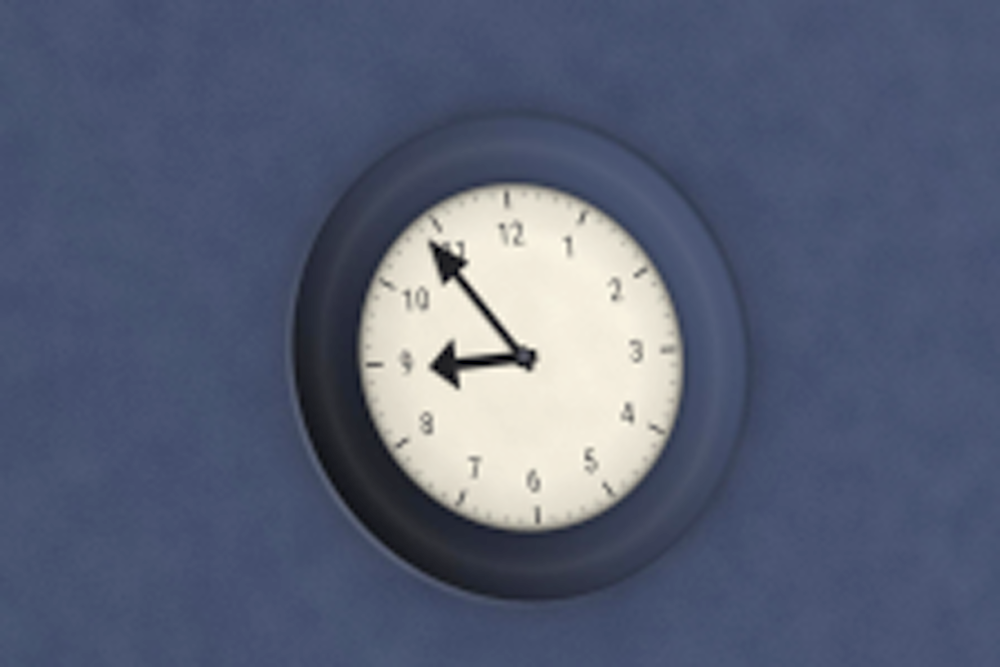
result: 8.54
